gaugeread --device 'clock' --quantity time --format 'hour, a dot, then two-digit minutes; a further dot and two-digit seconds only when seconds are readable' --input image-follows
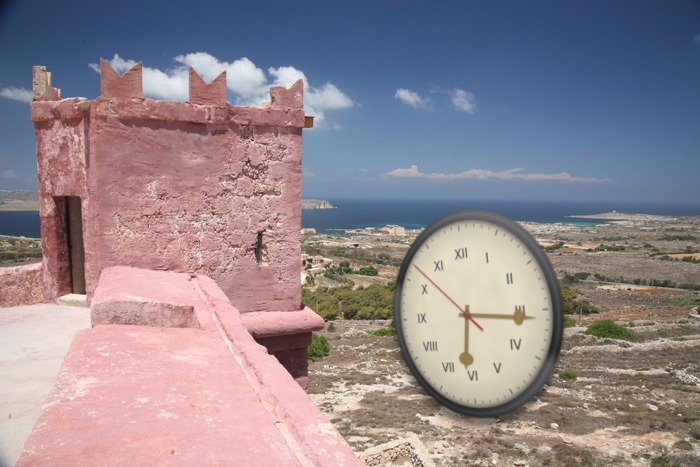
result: 6.15.52
